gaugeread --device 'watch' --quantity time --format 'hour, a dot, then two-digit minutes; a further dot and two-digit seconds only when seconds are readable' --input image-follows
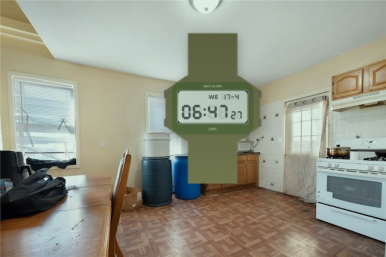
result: 6.47.27
